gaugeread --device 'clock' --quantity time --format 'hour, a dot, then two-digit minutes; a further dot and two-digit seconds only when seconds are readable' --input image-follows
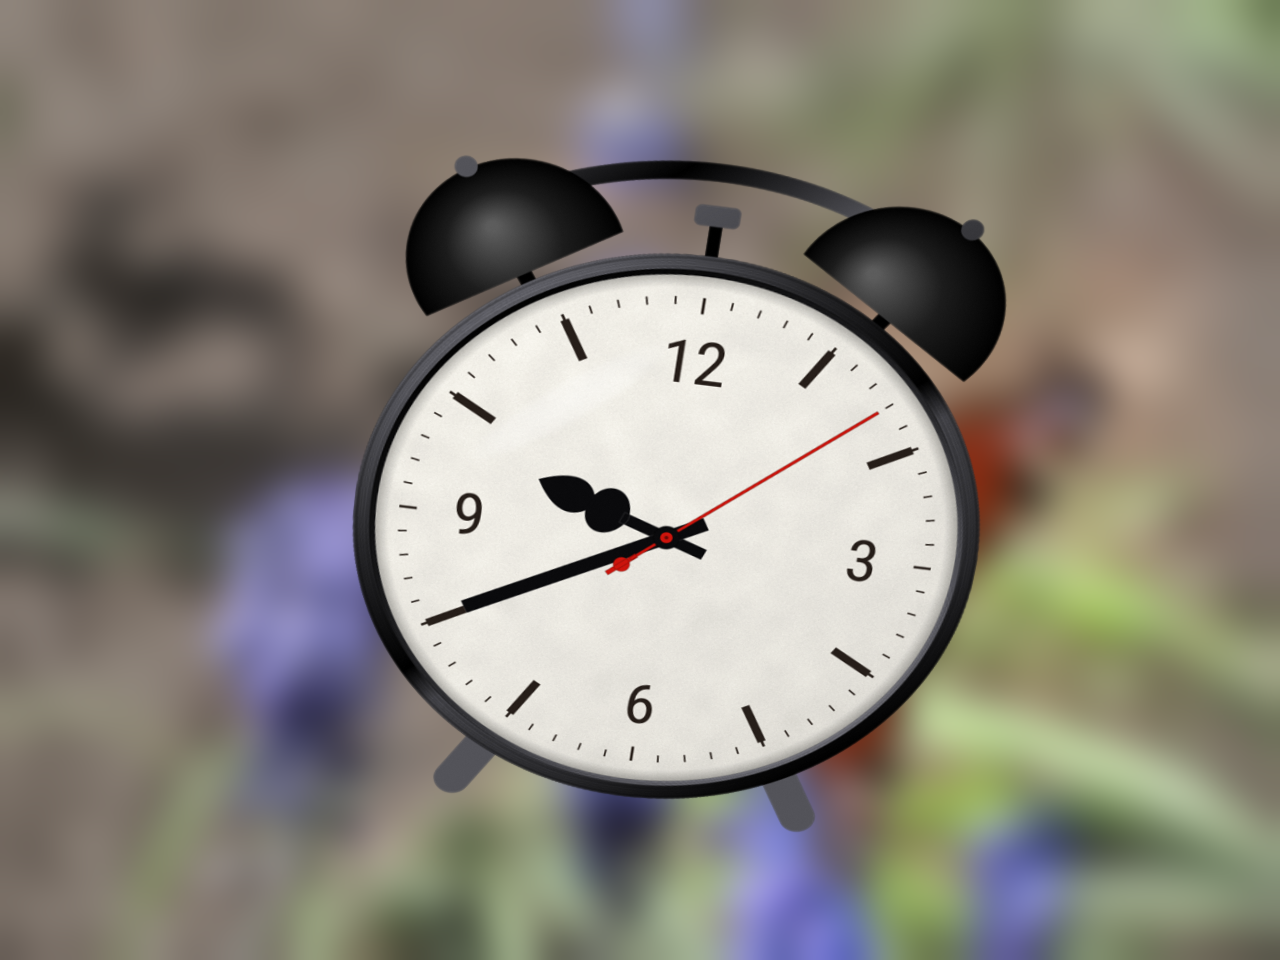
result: 9.40.08
